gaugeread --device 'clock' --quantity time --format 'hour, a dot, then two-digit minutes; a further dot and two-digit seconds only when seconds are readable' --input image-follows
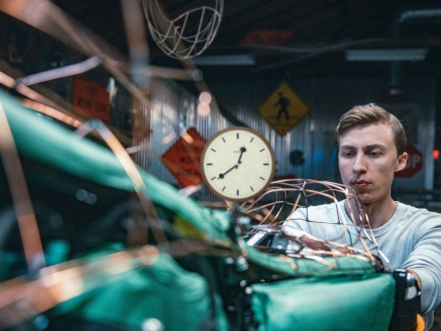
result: 12.39
